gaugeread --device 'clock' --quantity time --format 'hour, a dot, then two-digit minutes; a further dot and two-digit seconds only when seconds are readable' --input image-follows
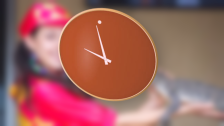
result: 9.59
